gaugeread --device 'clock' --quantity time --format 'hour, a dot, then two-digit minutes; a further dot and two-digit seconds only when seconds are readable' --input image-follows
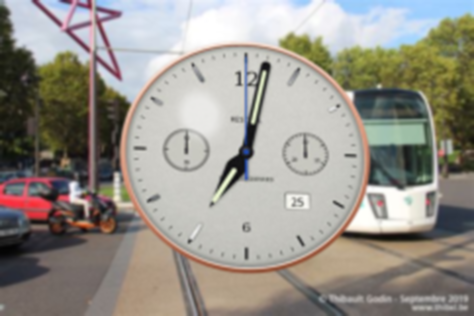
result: 7.02
